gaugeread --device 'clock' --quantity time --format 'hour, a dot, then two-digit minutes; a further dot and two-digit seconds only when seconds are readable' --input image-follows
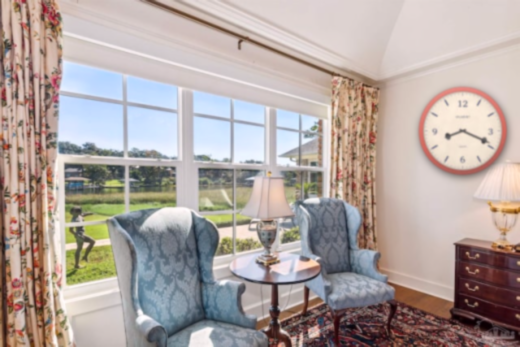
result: 8.19
